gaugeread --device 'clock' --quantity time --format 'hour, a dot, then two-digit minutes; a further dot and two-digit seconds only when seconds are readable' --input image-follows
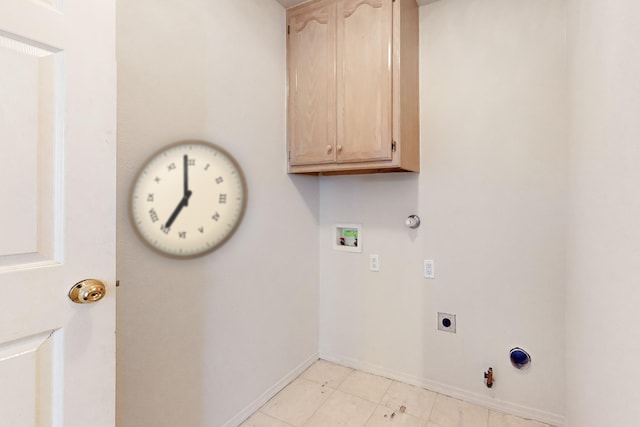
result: 6.59
